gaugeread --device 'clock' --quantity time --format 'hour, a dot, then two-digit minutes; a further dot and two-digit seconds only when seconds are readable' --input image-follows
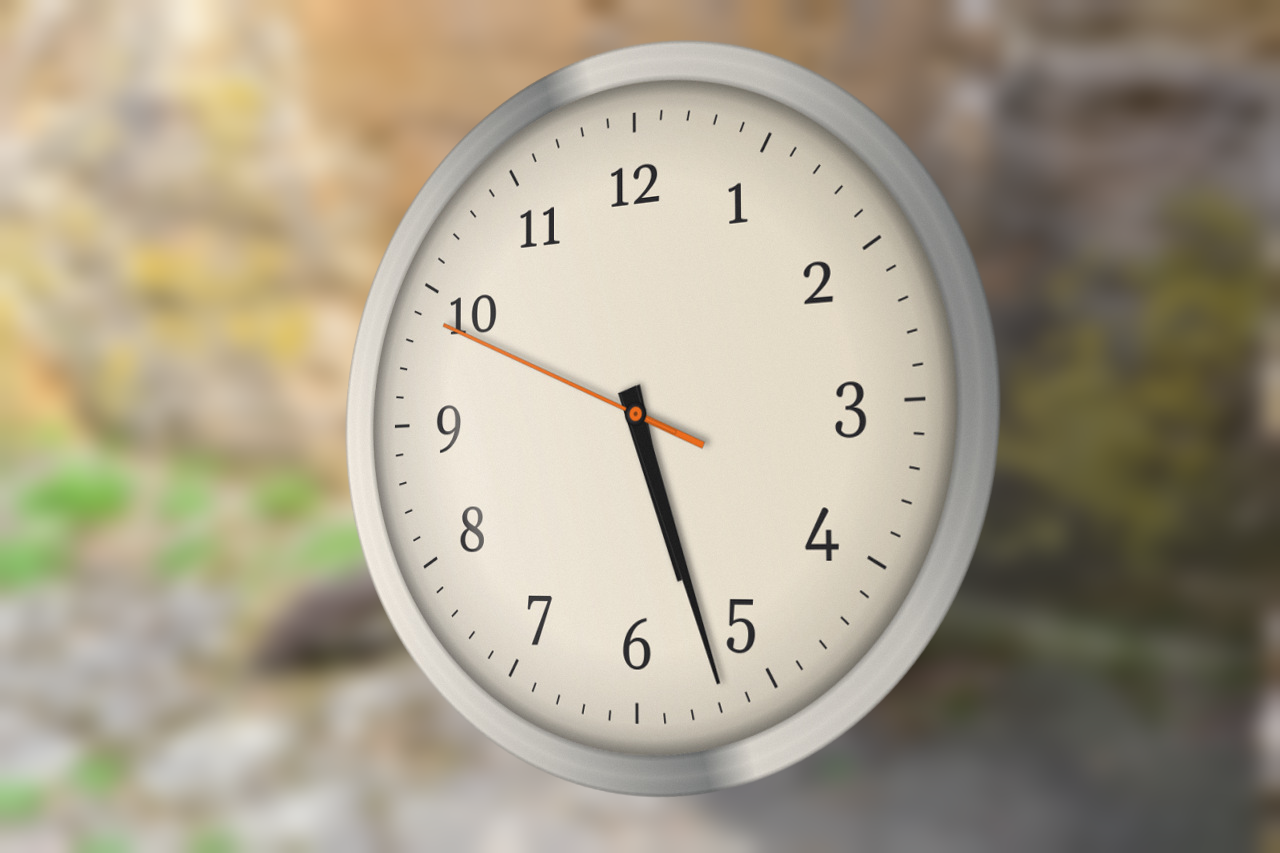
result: 5.26.49
